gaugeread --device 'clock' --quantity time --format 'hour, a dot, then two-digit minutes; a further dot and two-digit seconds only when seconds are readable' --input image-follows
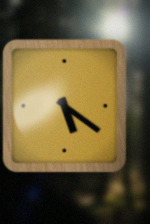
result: 5.21
